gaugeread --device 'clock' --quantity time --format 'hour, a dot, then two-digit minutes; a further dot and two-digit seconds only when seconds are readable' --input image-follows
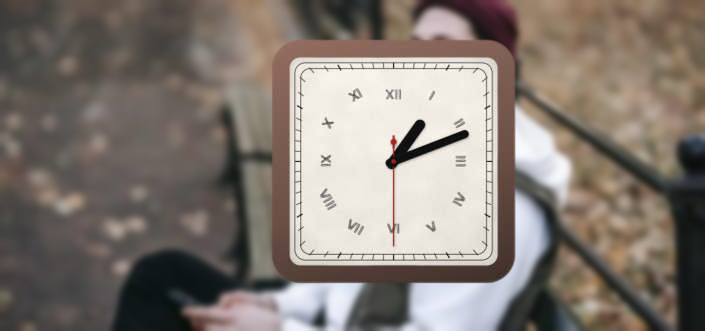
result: 1.11.30
